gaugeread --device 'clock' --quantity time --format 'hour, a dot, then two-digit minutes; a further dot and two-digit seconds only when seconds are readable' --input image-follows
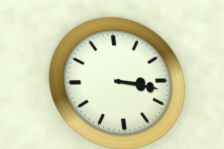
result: 3.17
